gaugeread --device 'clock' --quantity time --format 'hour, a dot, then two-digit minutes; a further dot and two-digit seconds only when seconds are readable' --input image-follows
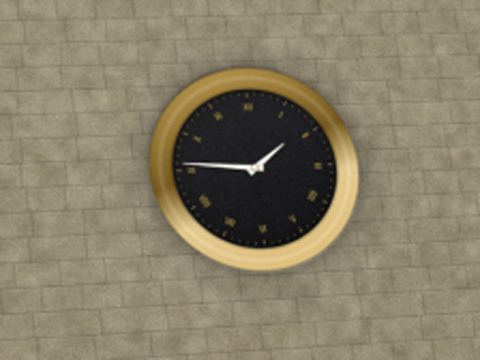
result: 1.46
